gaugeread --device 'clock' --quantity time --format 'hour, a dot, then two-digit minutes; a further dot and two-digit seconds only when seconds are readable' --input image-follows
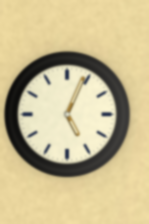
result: 5.04
